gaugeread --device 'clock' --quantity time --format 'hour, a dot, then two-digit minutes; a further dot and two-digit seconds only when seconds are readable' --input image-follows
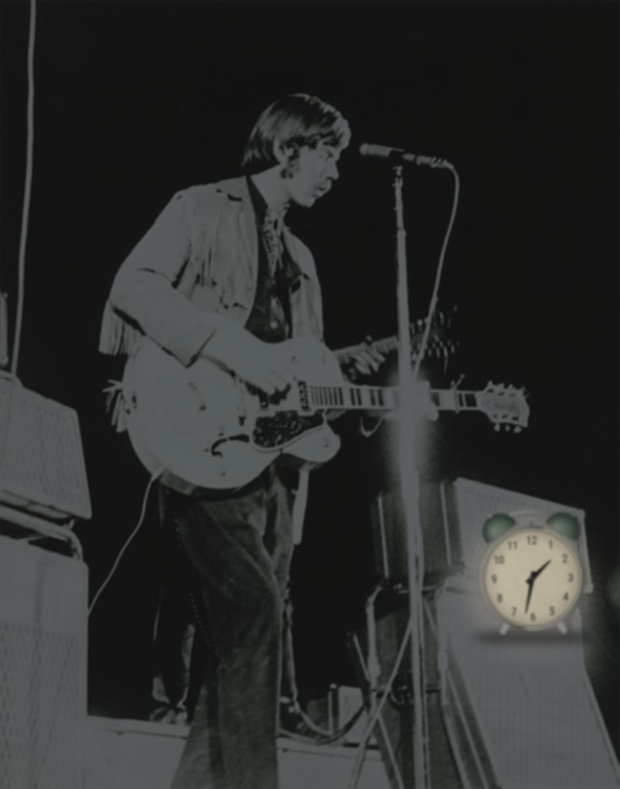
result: 1.32
